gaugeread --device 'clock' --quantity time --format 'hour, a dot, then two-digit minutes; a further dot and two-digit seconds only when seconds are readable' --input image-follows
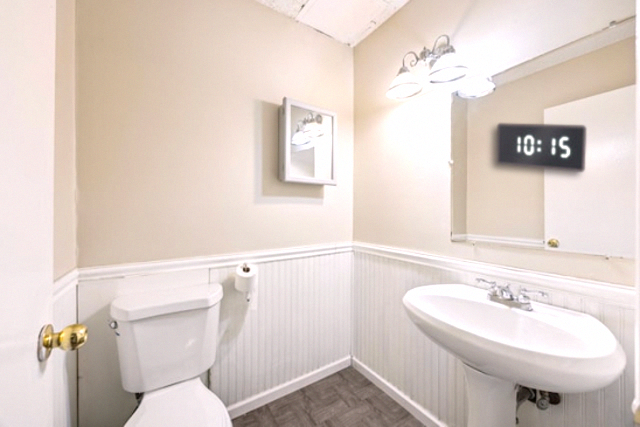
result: 10.15
